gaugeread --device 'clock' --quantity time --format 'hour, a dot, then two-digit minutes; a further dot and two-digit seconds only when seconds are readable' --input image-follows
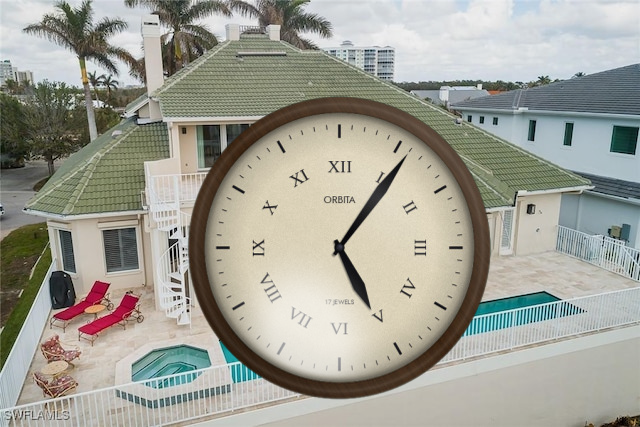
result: 5.06
